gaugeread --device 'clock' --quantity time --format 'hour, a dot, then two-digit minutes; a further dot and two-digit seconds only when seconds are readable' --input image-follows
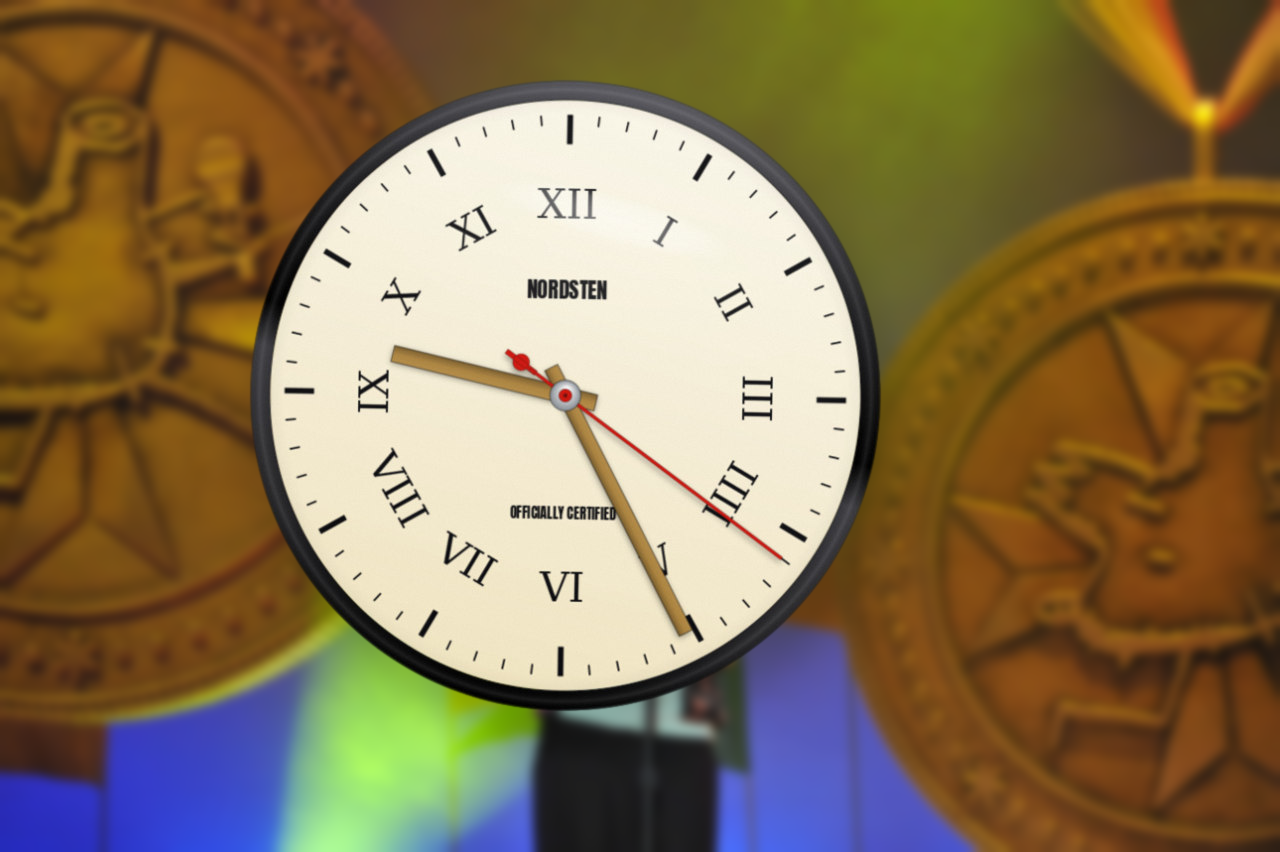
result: 9.25.21
